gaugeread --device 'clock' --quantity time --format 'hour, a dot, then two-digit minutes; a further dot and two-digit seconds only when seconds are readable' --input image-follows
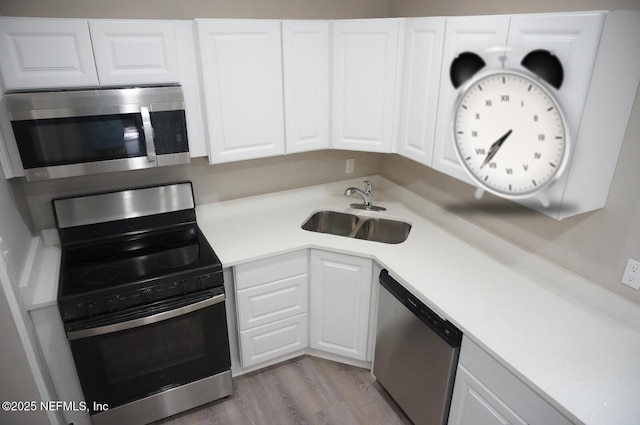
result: 7.37
